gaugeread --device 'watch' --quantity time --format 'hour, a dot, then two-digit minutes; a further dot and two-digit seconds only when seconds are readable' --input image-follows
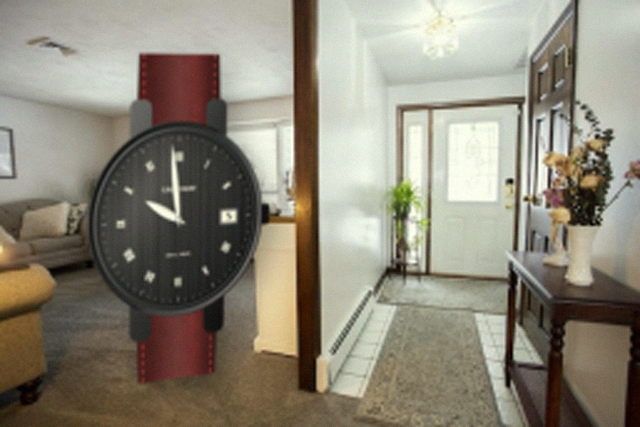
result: 9.59
